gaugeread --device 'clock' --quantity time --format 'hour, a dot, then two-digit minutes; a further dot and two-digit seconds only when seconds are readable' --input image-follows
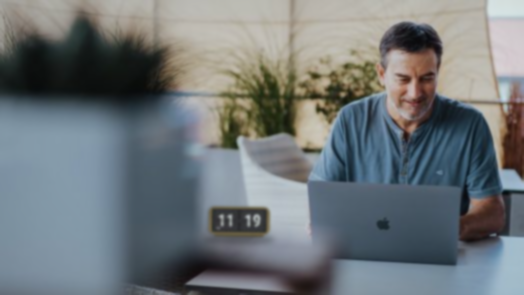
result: 11.19
